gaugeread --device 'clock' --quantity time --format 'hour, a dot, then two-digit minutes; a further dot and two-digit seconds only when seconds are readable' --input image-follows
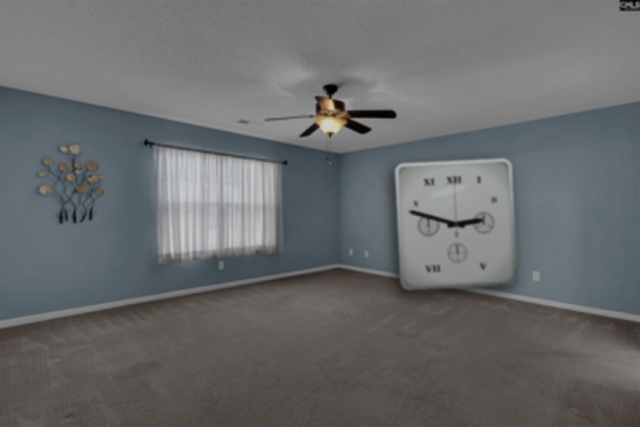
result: 2.48
